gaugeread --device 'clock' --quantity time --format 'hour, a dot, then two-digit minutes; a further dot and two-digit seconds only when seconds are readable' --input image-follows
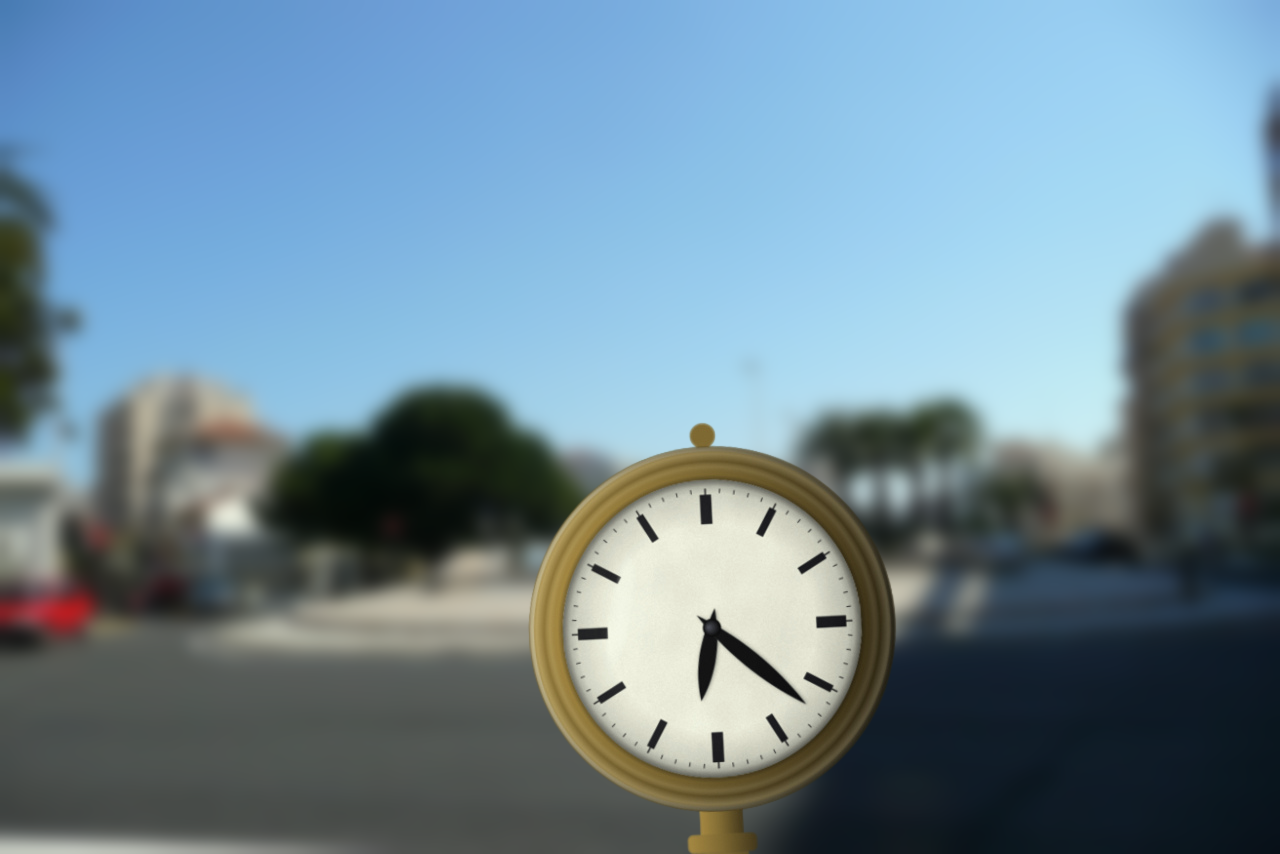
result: 6.22
